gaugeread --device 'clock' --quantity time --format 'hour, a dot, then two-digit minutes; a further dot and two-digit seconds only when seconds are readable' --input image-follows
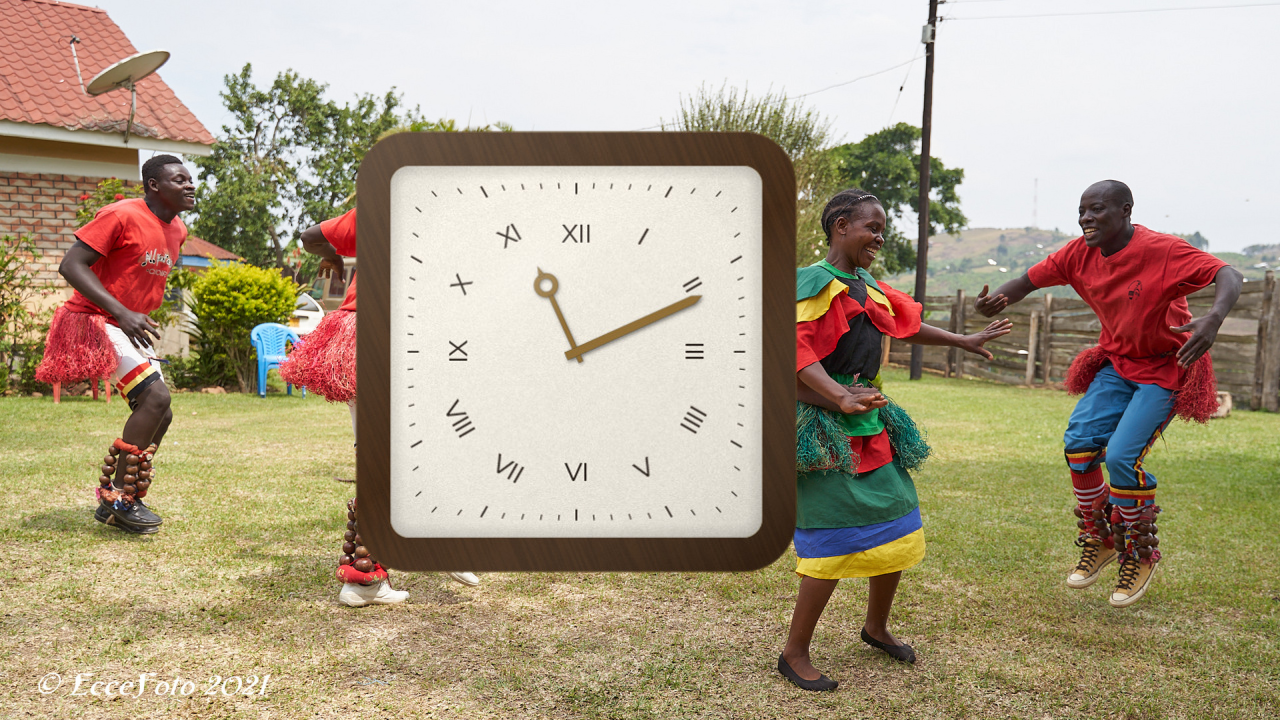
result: 11.11
